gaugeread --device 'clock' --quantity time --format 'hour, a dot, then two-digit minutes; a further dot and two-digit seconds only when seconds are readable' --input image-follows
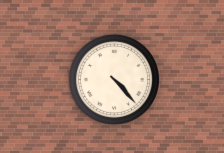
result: 4.23
